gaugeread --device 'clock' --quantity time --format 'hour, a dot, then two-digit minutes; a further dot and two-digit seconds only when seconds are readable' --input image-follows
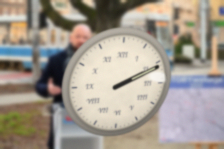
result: 2.11
